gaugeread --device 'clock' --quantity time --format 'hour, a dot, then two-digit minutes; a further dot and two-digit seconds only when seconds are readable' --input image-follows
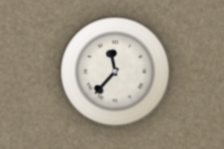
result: 11.37
